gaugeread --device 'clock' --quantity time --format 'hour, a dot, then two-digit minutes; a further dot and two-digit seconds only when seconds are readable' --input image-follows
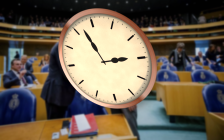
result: 2.57
